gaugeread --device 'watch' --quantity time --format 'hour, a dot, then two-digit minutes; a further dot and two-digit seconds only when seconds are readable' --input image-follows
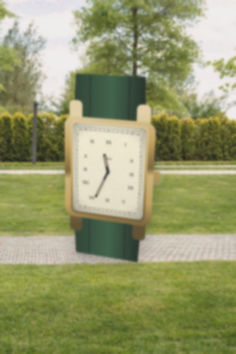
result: 11.34
